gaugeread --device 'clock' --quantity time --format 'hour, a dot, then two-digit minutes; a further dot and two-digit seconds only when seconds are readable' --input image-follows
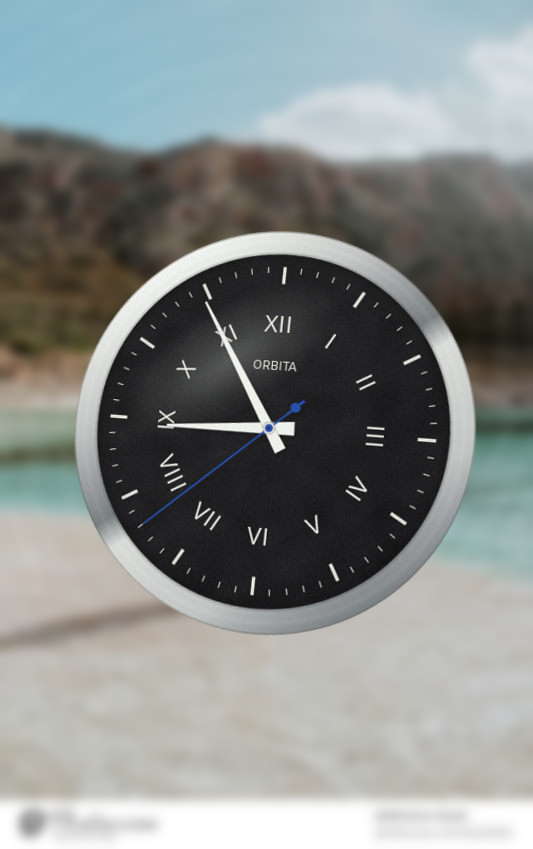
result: 8.54.38
